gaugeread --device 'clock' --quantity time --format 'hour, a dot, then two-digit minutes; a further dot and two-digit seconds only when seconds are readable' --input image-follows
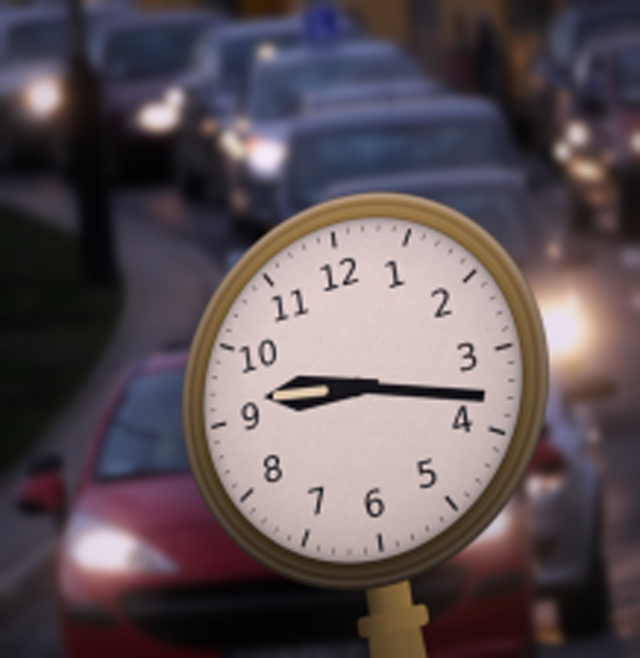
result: 9.18
